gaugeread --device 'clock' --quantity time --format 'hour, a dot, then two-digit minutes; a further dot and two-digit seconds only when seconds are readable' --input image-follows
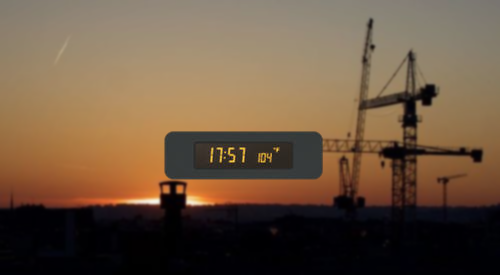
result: 17.57
